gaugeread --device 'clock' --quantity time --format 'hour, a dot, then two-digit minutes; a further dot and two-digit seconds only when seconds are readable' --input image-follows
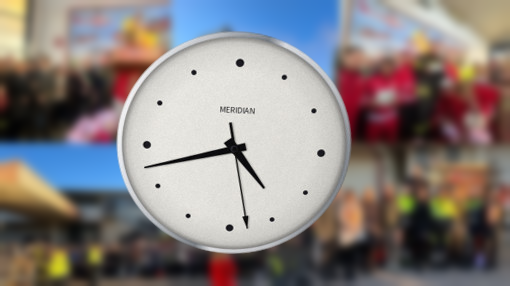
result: 4.42.28
